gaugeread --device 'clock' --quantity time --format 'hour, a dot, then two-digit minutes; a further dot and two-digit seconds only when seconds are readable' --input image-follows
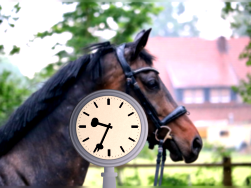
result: 9.34
